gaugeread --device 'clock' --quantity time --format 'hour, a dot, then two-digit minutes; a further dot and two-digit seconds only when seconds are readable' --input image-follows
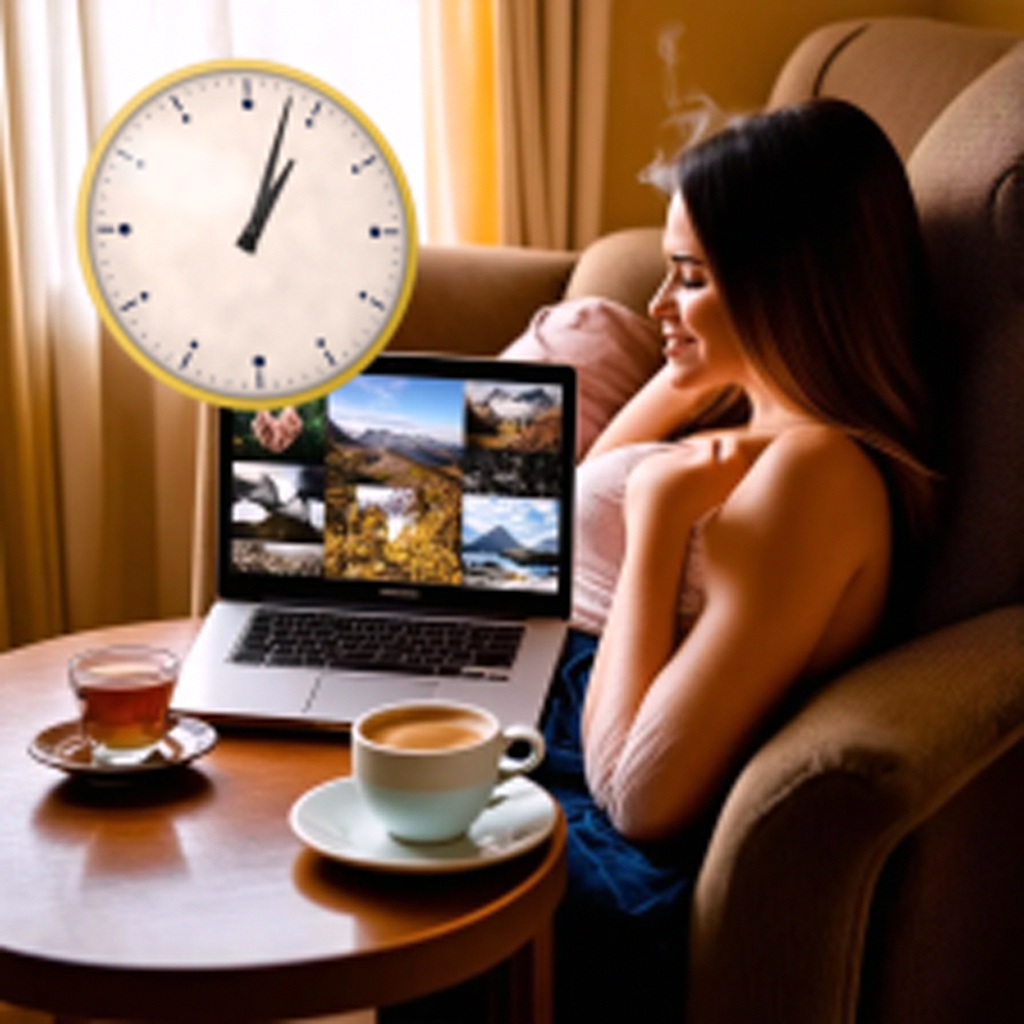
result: 1.03
